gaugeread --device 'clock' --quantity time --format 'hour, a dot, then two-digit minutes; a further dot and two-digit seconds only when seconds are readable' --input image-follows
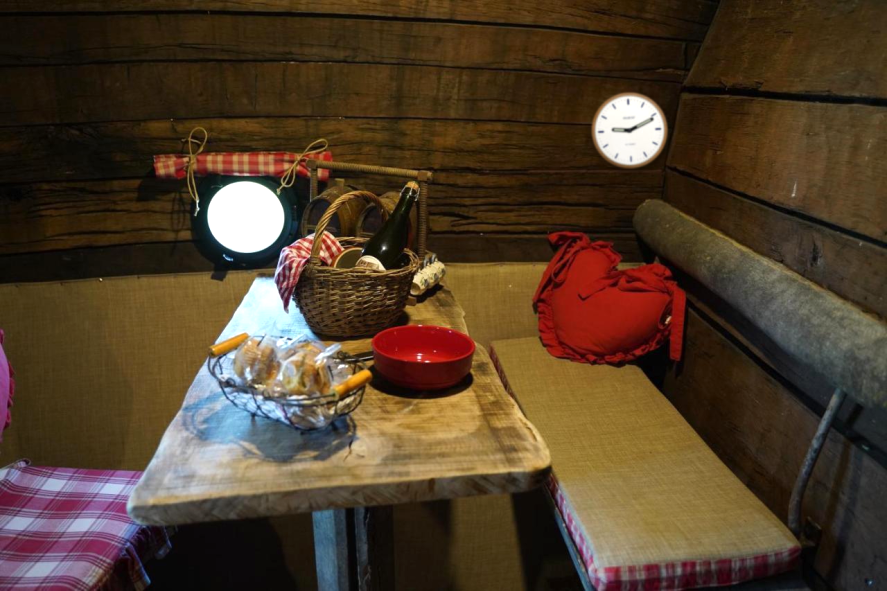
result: 9.11
